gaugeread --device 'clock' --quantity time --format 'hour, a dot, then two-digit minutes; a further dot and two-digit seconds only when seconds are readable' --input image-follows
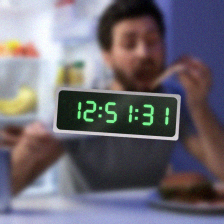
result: 12.51.31
